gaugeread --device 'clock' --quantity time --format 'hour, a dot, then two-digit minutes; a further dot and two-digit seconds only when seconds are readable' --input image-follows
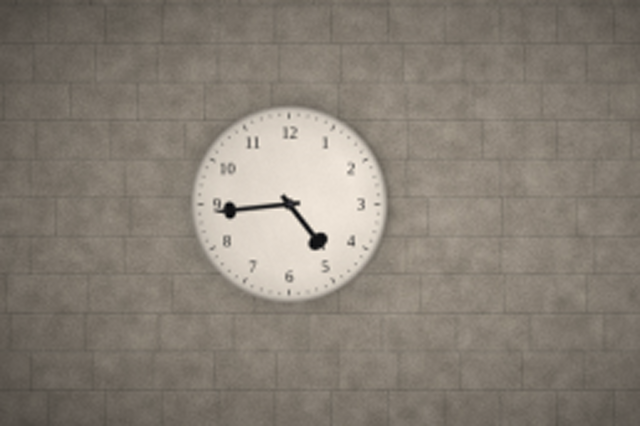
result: 4.44
